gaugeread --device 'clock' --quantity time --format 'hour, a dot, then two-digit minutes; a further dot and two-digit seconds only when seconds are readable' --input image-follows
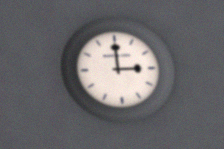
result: 3.00
